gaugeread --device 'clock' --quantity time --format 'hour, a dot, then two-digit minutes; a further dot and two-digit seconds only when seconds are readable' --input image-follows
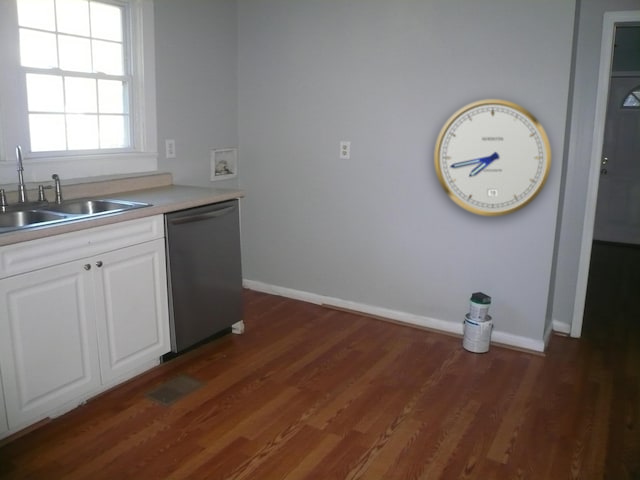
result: 7.43
